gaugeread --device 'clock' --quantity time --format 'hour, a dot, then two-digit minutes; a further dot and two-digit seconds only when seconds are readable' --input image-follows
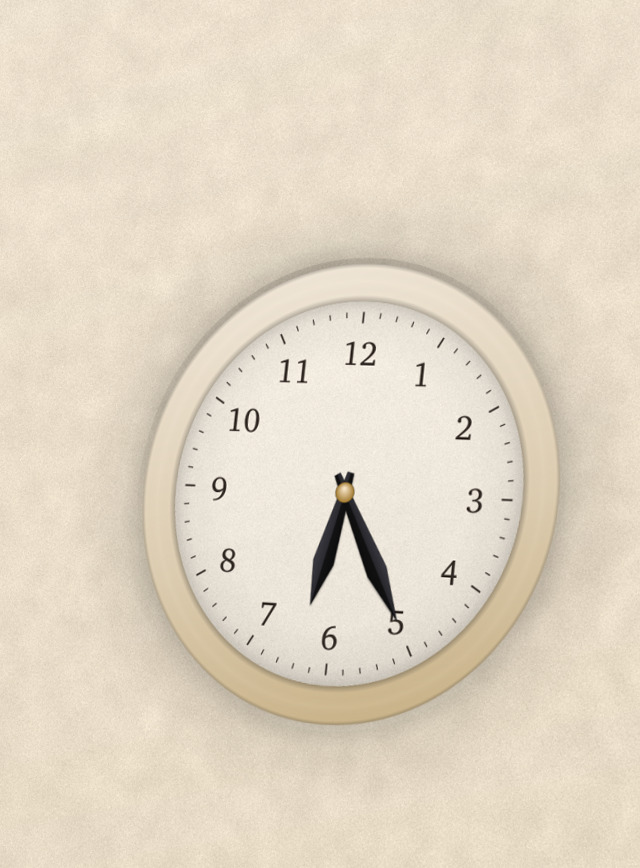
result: 6.25
